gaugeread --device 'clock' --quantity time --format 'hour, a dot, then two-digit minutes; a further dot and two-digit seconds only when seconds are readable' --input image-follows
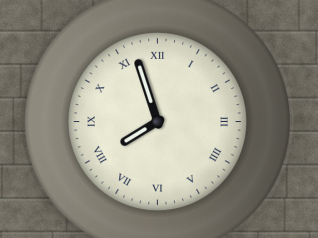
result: 7.57
